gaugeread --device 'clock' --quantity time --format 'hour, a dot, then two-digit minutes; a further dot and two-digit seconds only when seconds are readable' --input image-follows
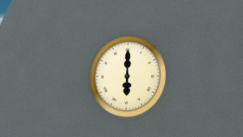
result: 6.00
